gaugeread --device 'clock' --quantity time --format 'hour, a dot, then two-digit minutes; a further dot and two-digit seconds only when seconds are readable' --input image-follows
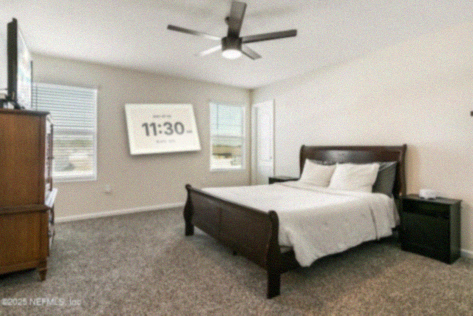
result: 11.30
